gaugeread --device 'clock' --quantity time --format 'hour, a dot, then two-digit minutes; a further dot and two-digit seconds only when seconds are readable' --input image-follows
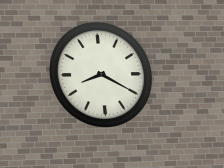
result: 8.20
